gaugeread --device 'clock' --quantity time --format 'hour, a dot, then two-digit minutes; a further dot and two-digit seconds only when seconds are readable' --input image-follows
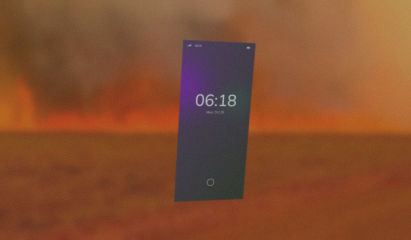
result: 6.18
